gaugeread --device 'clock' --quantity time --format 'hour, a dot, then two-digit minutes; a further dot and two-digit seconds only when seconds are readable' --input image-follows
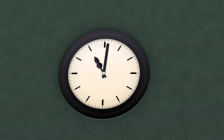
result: 11.01
